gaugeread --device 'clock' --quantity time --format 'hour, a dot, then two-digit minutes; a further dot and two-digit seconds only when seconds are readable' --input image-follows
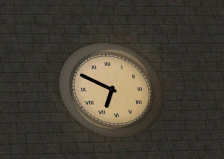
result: 6.50
